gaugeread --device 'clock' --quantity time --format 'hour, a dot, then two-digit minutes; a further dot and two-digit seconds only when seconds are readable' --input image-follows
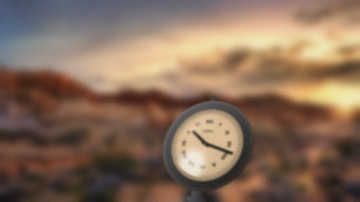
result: 10.18
